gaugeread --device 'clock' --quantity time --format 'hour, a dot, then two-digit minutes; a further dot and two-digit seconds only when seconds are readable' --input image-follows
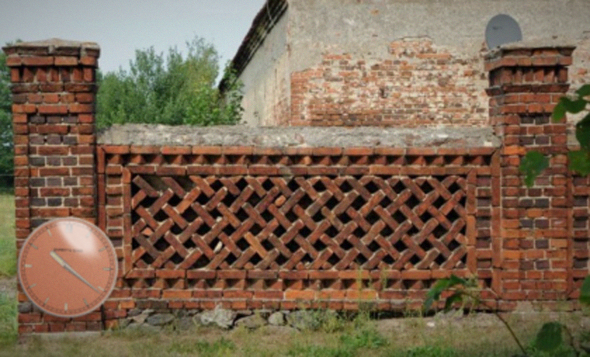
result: 10.21
